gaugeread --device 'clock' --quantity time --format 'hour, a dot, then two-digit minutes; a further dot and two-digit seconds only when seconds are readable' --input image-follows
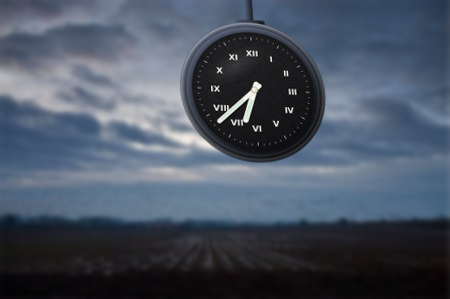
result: 6.38
